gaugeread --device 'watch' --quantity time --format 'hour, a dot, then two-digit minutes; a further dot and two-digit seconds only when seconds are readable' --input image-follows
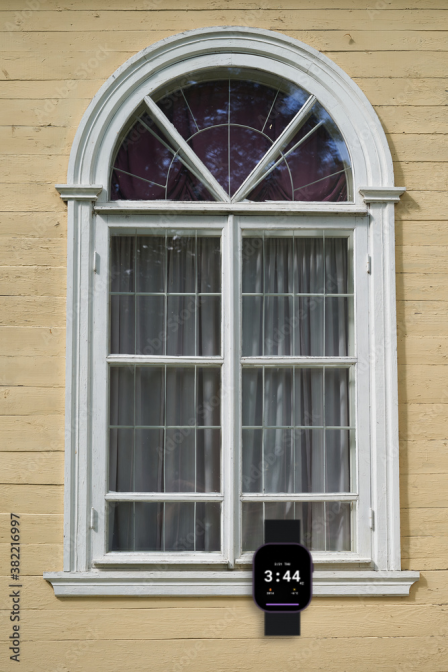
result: 3.44
